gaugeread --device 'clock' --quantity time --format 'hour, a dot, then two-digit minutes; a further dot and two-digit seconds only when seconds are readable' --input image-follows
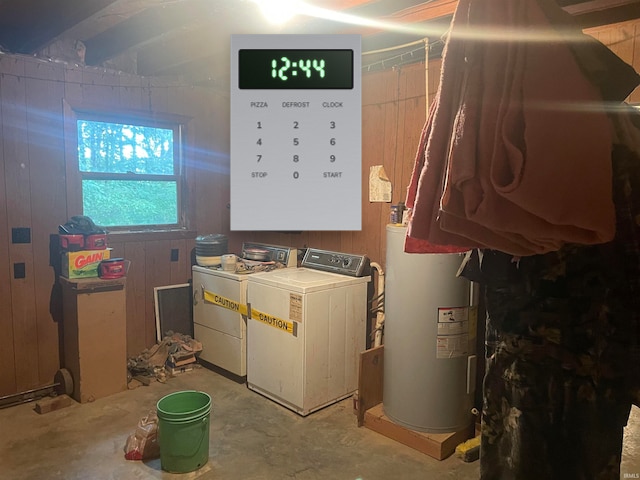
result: 12.44
